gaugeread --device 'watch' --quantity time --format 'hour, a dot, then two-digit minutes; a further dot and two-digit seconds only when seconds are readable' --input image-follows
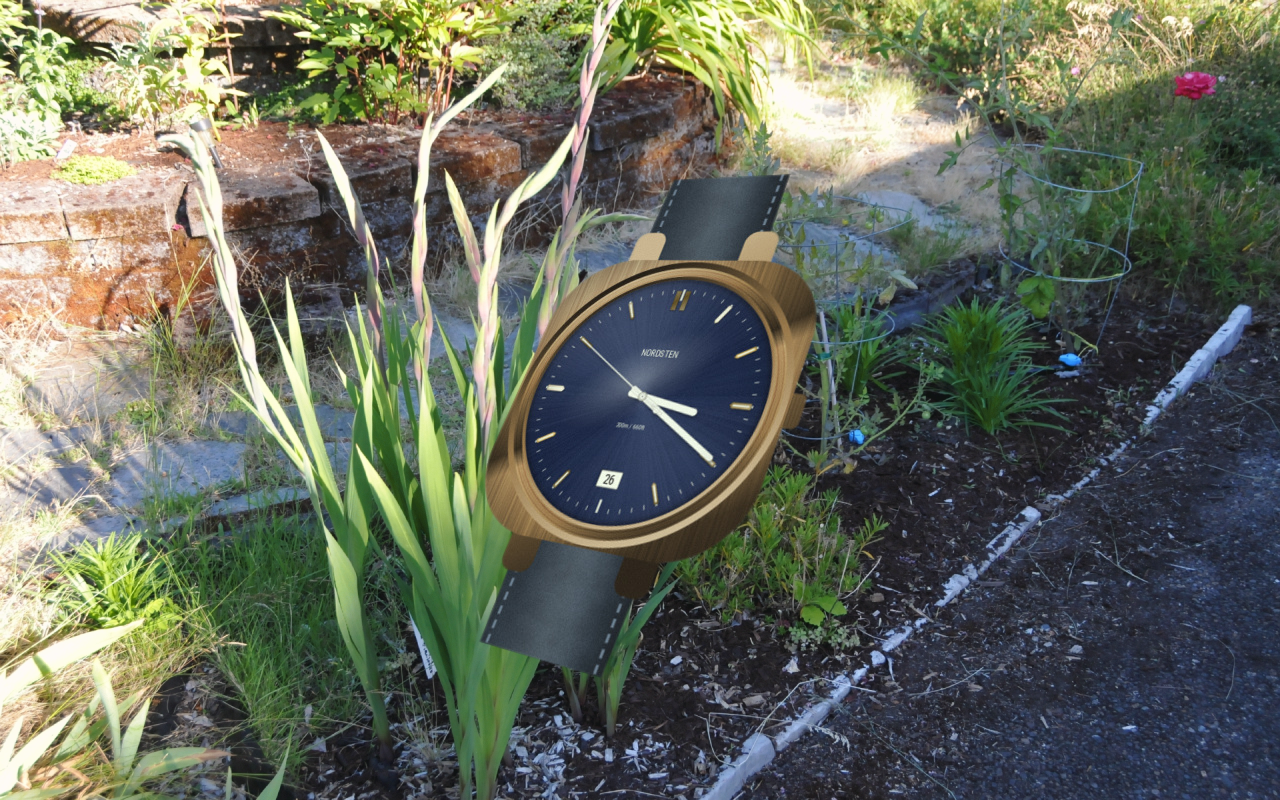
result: 3.19.50
